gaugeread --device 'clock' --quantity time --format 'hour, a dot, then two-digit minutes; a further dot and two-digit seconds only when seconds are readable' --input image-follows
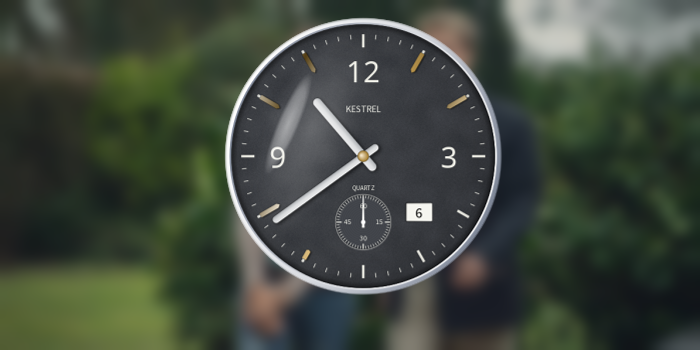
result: 10.39
